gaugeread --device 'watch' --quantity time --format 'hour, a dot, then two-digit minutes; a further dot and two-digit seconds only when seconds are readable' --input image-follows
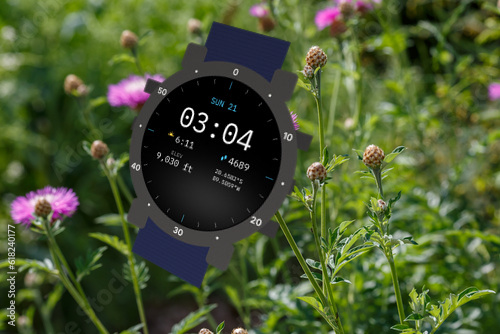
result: 3.04
